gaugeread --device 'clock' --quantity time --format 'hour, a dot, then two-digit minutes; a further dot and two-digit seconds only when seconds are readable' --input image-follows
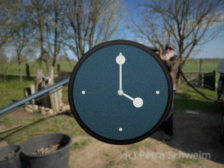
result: 4.00
